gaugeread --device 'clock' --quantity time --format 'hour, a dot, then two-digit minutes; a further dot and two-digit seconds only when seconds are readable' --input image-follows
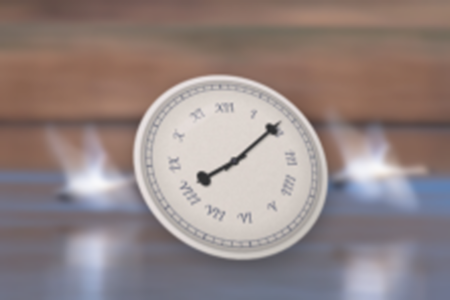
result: 8.09
